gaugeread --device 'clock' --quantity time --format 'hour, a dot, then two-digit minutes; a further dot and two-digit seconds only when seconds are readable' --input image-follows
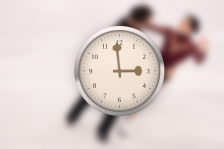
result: 2.59
